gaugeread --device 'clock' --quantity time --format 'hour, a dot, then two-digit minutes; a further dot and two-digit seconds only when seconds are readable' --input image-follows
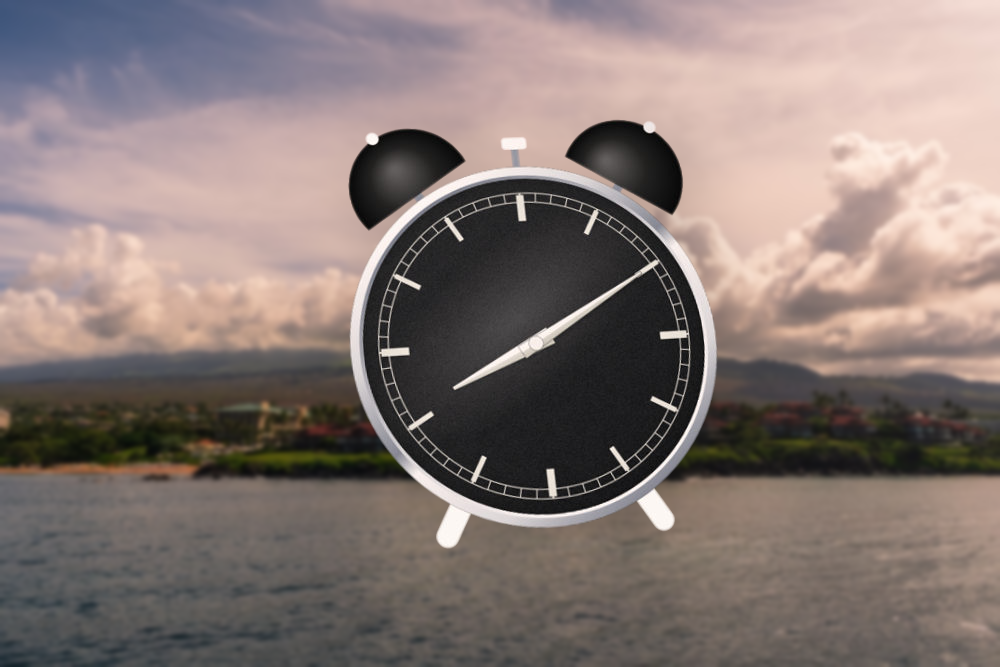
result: 8.10
